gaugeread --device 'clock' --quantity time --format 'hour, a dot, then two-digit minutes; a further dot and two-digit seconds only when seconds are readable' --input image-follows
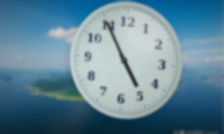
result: 4.55
